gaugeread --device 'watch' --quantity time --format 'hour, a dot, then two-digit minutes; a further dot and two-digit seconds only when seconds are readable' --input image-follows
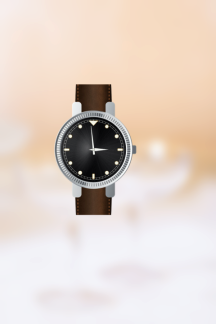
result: 2.59
